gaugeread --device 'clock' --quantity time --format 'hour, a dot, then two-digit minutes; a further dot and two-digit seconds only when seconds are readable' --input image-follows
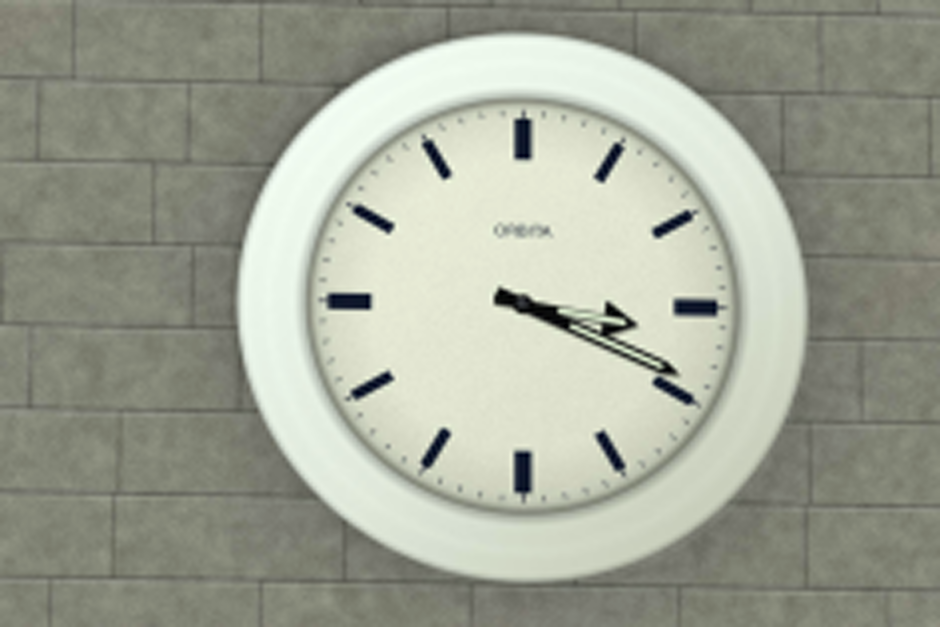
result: 3.19
